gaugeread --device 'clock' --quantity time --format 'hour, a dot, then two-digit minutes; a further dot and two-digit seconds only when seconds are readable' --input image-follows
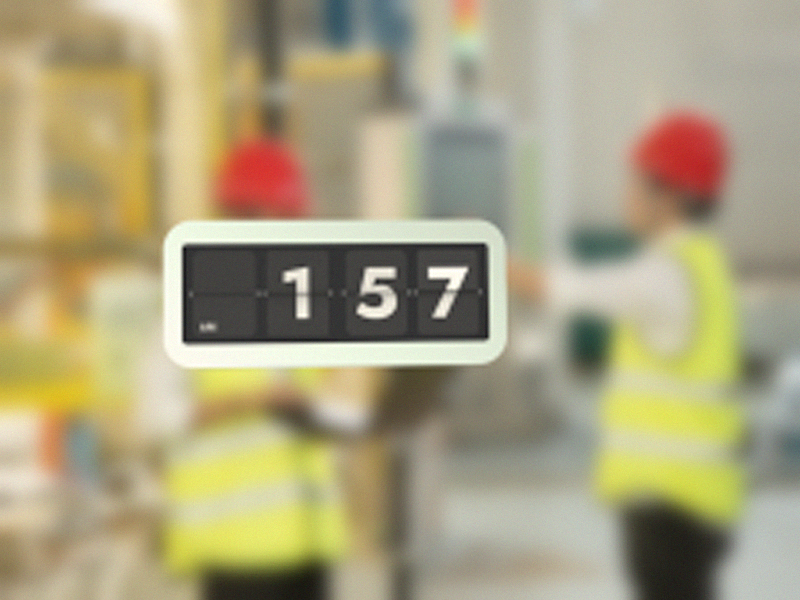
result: 1.57
